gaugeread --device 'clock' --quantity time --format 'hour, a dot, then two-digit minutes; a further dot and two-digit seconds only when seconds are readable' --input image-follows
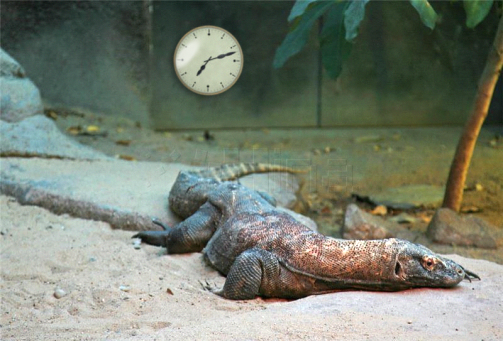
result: 7.12
